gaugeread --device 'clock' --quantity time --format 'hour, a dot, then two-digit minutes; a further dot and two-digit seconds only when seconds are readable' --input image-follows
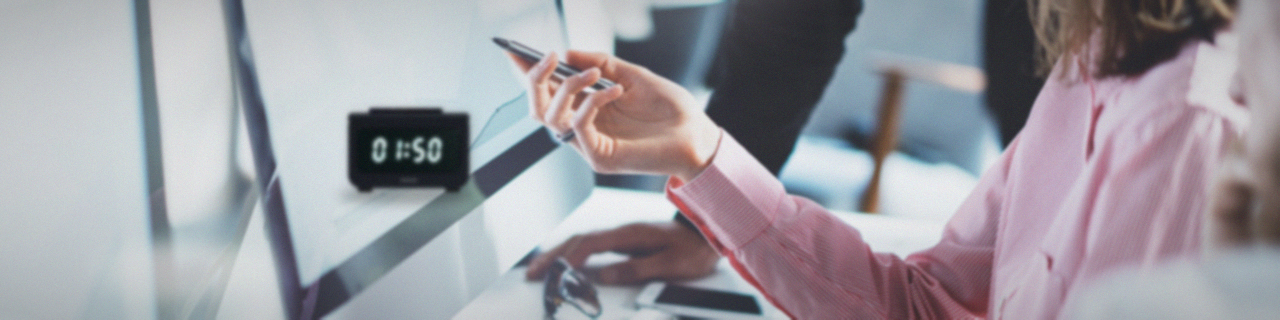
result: 1.50
